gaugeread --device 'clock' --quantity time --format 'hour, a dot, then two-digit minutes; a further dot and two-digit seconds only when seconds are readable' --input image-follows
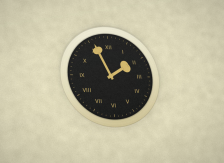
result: 1.56
